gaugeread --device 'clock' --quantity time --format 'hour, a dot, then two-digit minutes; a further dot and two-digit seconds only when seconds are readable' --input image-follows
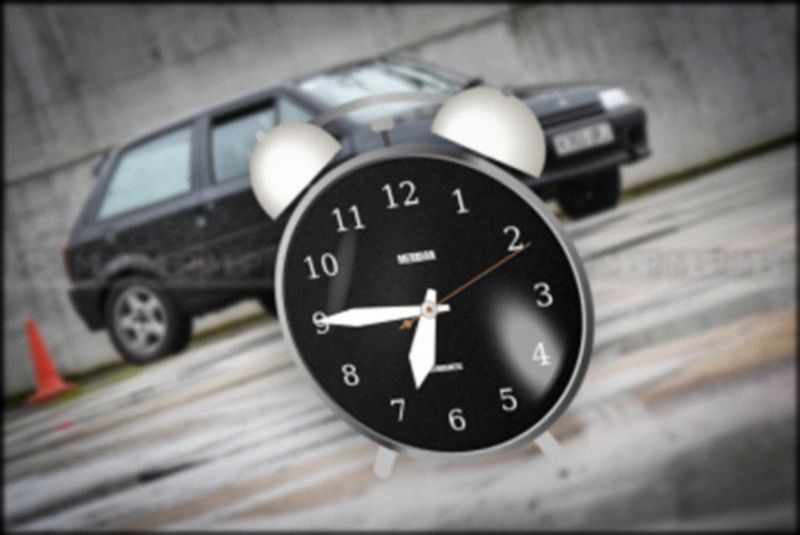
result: 6.45.11
